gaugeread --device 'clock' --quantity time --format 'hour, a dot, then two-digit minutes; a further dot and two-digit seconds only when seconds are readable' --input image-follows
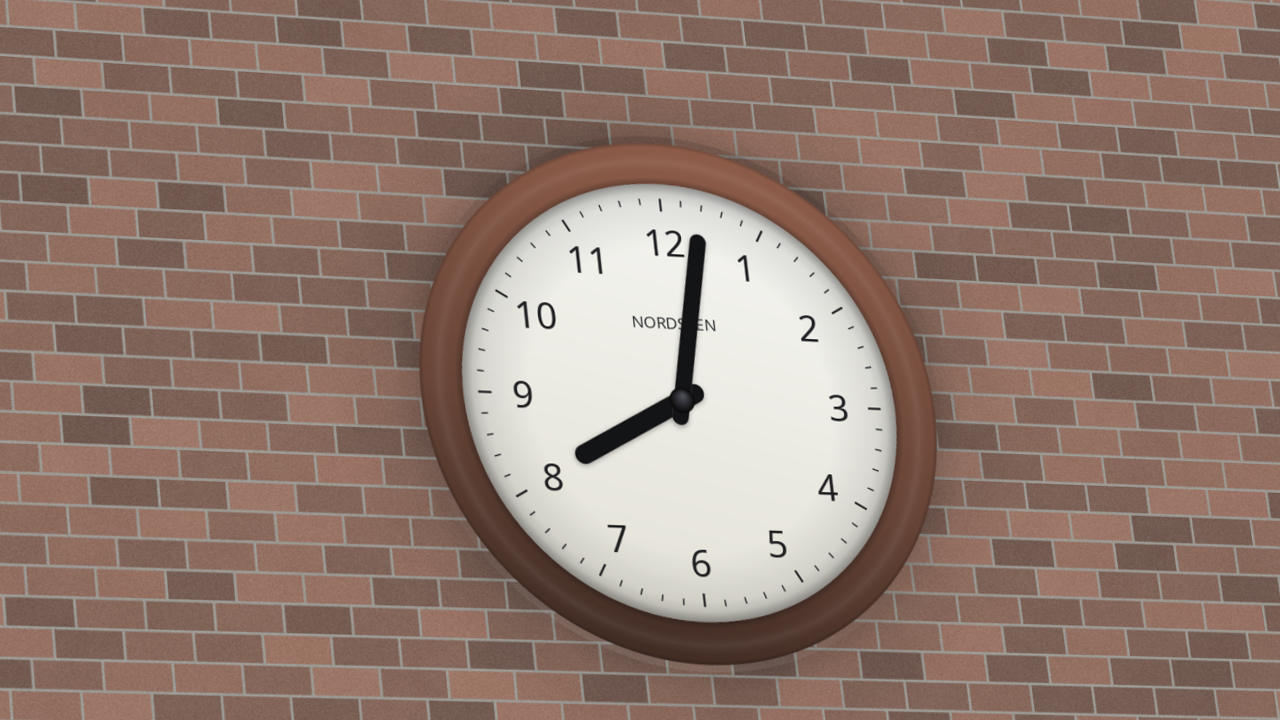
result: 8.02
